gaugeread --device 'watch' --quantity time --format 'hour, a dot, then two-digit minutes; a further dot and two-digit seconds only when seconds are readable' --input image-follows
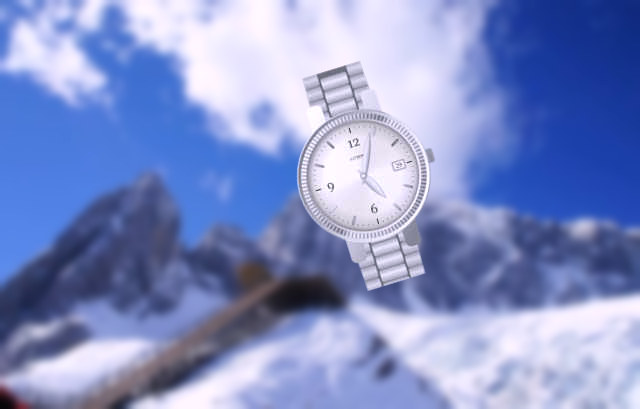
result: 5.04
